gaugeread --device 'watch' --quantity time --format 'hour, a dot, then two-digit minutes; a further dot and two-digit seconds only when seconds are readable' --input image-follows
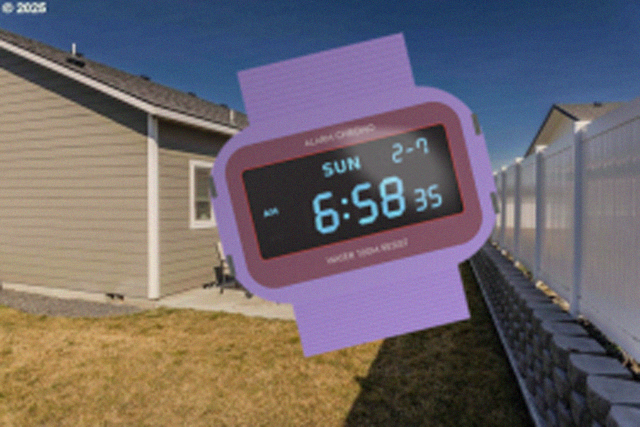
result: 6.58.35
